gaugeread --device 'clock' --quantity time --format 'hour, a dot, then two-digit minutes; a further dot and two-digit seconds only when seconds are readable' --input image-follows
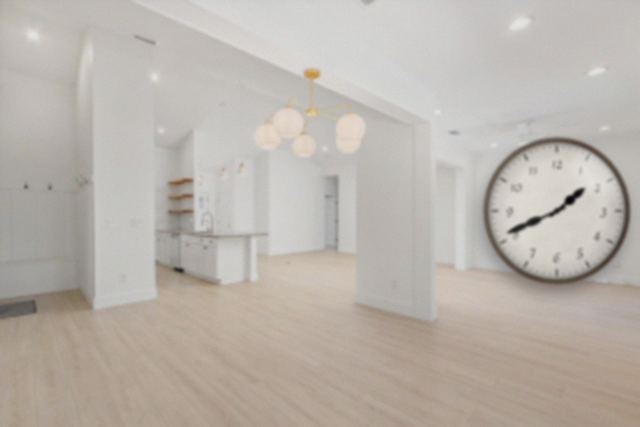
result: 1.41
